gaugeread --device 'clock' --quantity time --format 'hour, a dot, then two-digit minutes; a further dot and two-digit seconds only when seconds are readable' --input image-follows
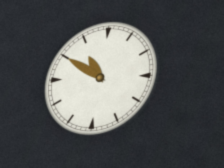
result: 10.50
